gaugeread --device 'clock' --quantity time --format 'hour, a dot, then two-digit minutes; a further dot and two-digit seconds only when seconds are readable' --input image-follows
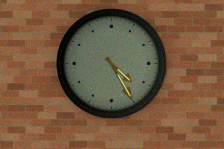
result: 4.25
